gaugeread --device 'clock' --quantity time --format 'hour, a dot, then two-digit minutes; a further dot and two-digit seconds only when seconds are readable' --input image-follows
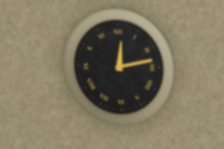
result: 12.13
